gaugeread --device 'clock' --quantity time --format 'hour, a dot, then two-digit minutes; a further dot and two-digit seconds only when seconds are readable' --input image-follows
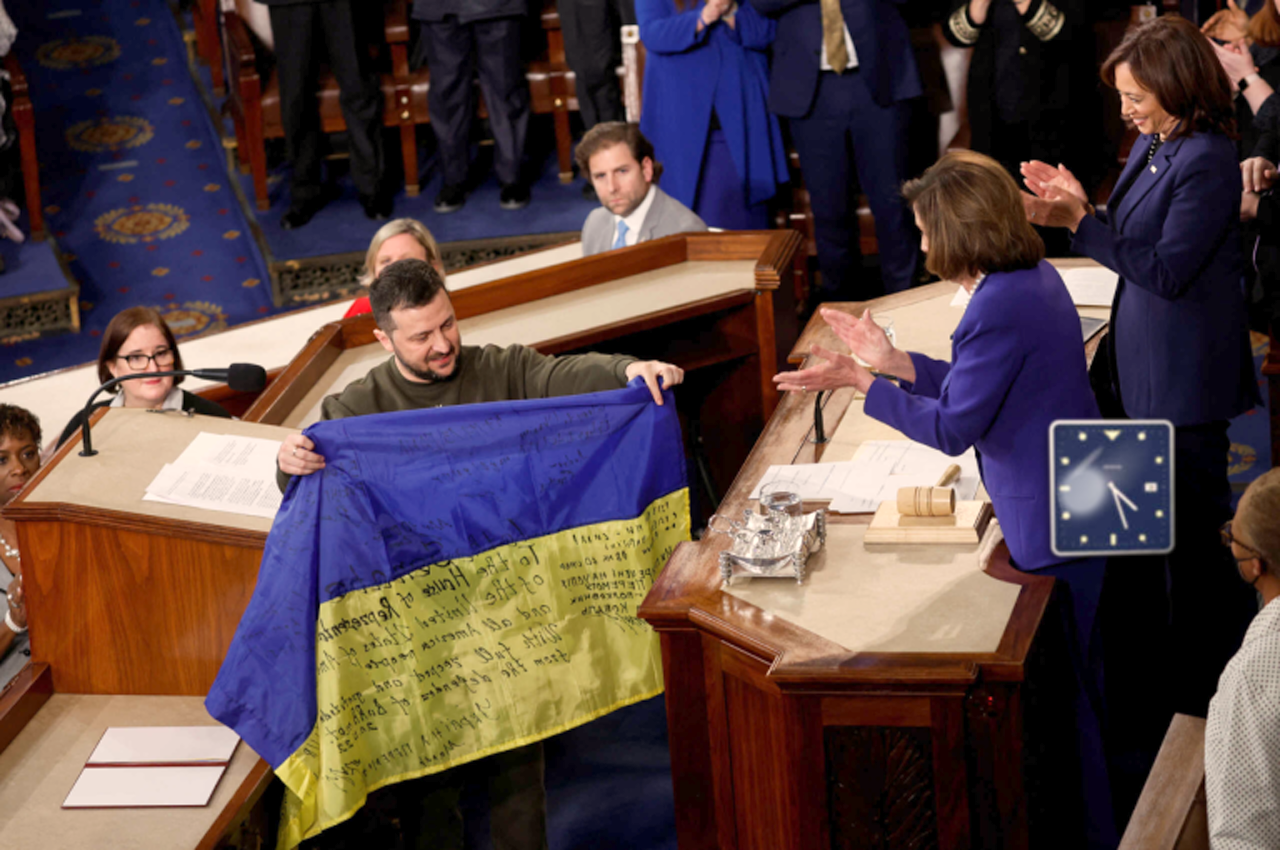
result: 4.27
